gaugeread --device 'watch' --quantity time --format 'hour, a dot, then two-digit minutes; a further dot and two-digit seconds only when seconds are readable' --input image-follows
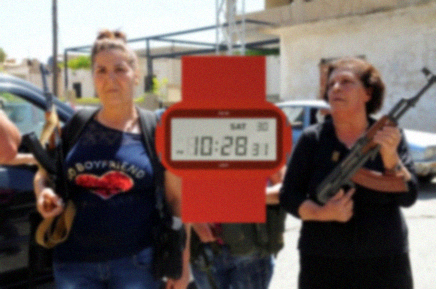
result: 10.28.31
